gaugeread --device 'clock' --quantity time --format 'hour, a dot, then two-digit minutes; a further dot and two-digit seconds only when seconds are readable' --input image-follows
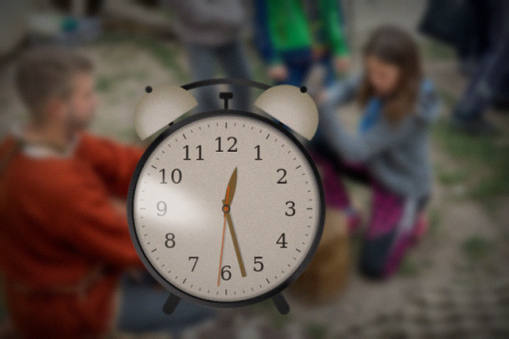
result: 12.27.31
